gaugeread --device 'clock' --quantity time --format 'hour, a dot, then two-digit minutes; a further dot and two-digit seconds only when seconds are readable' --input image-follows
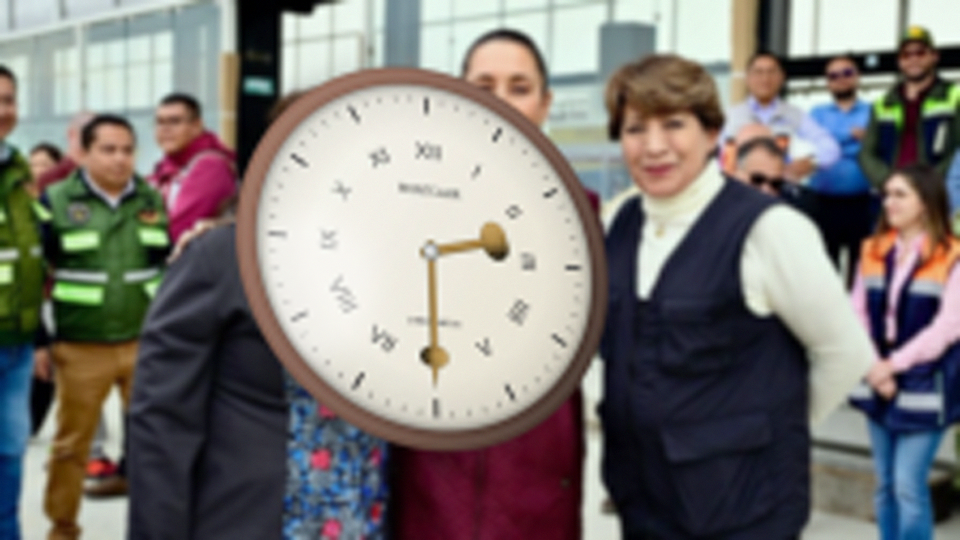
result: 2.30
